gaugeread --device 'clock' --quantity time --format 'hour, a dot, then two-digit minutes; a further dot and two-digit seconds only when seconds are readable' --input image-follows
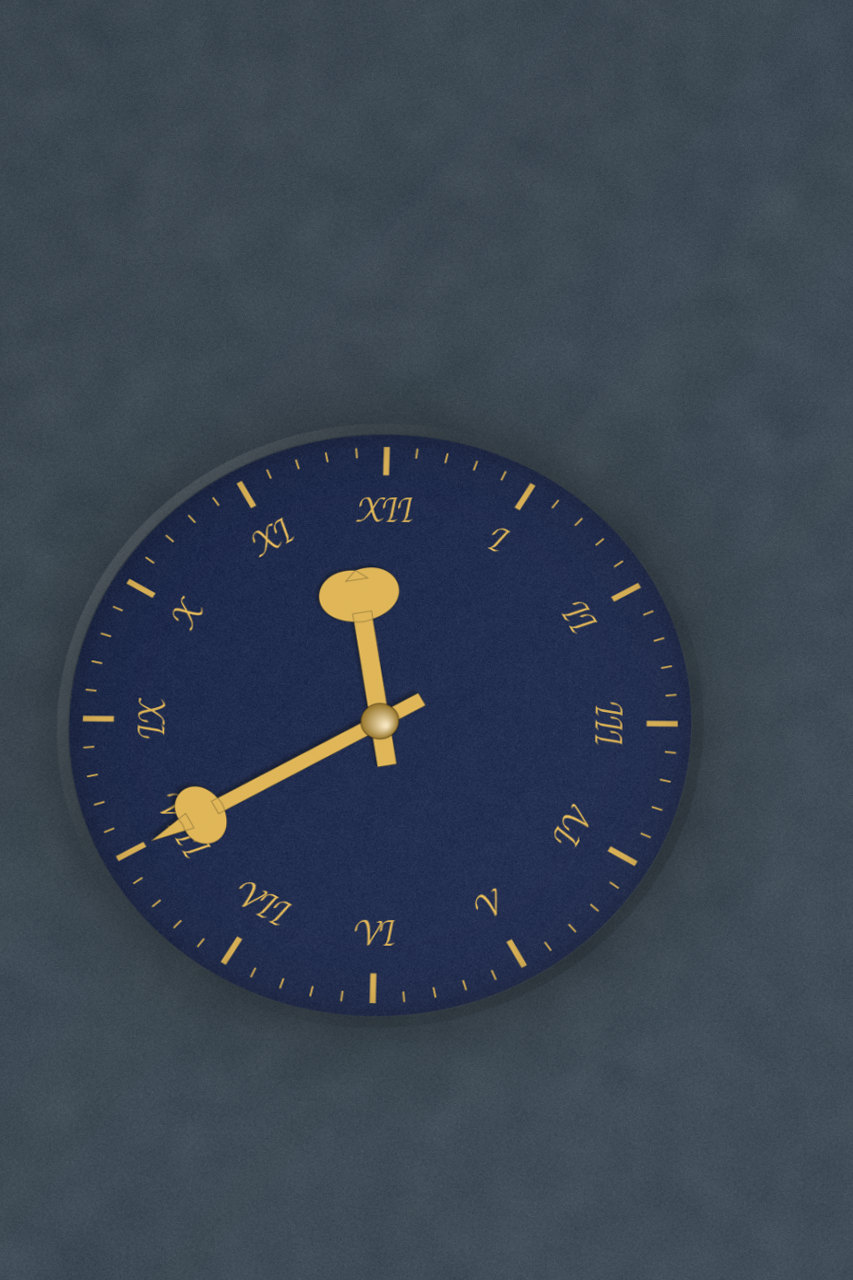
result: 11.40
